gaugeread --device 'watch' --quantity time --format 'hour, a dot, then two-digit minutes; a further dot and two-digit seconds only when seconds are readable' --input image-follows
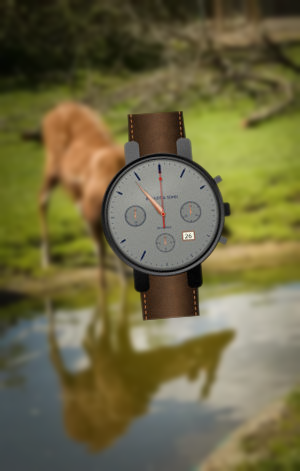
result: 10.54
